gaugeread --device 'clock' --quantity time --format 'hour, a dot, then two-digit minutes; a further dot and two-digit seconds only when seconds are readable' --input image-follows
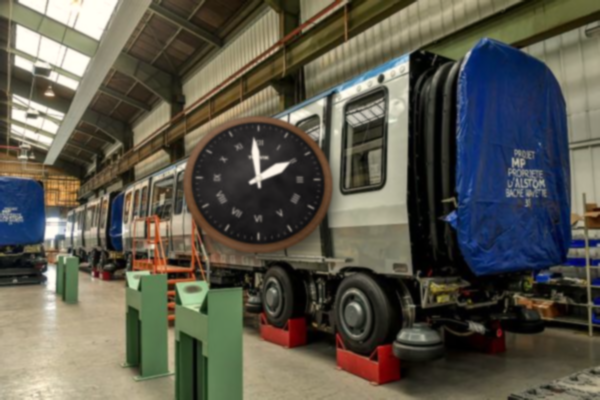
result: 1.59
